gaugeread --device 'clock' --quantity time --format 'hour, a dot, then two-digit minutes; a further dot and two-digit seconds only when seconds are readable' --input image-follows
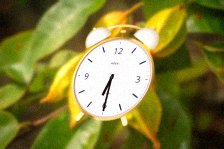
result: 6.30
